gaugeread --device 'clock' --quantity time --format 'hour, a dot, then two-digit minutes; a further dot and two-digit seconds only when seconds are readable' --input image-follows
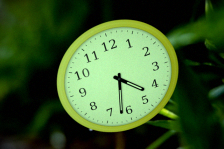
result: 4.32
